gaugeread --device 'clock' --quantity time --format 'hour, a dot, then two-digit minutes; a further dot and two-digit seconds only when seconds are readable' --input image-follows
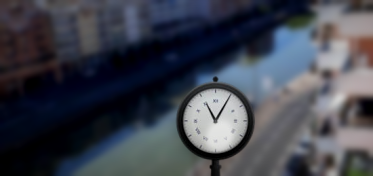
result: 11.05
